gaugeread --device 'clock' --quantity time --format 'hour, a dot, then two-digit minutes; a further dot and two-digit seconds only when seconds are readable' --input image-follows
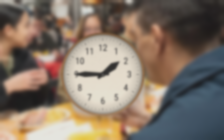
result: 1.45
